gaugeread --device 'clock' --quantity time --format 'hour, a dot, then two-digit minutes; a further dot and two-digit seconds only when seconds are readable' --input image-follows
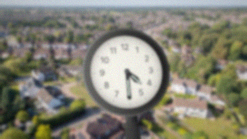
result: 4.30
